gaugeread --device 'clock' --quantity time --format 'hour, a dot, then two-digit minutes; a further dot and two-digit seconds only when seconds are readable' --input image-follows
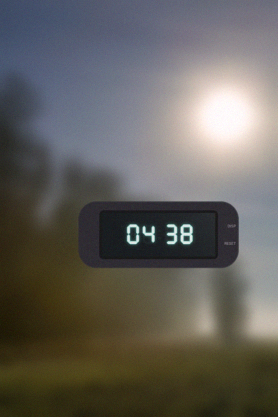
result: 4.38
